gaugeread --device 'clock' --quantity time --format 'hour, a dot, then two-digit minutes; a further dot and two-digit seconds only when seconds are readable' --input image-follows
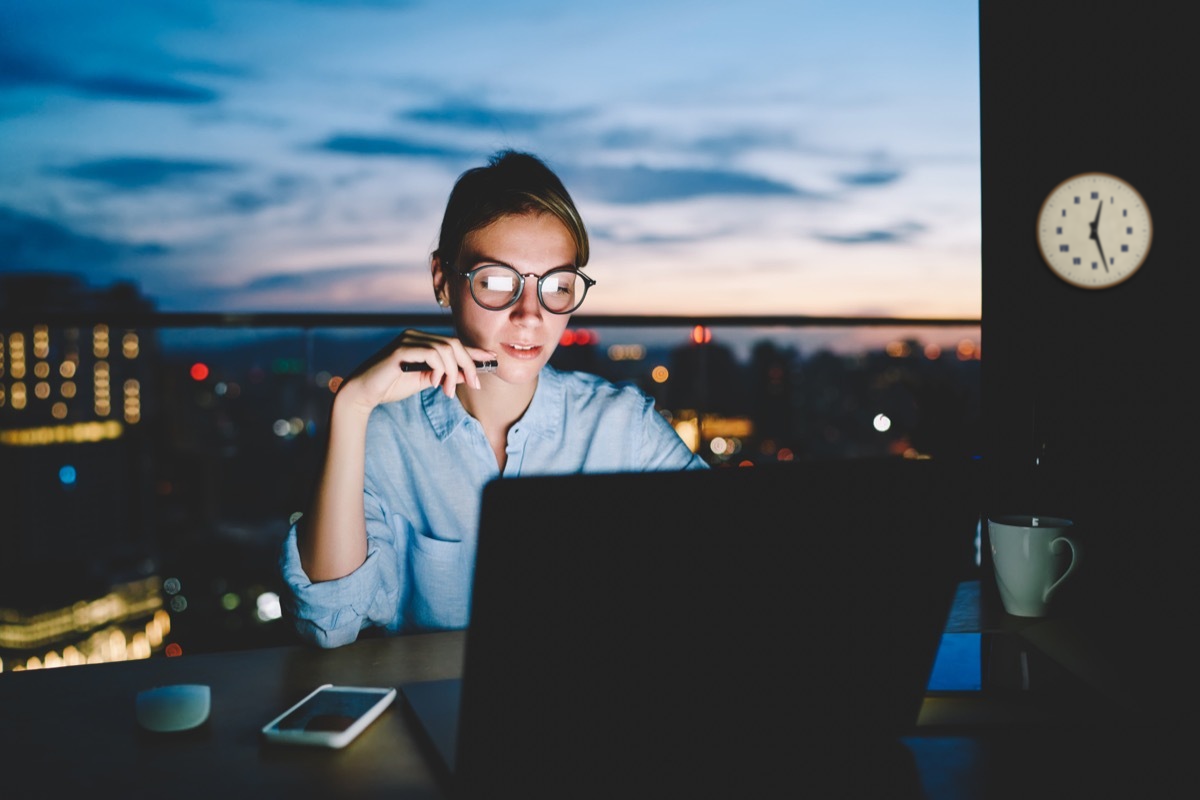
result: 12.27
